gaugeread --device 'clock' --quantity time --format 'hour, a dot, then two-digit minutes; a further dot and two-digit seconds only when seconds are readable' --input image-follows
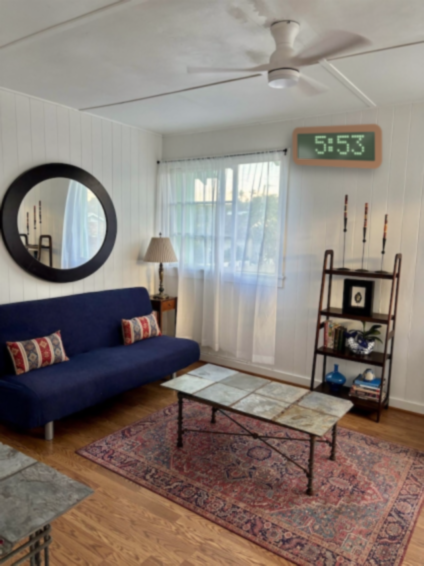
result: 5.53
